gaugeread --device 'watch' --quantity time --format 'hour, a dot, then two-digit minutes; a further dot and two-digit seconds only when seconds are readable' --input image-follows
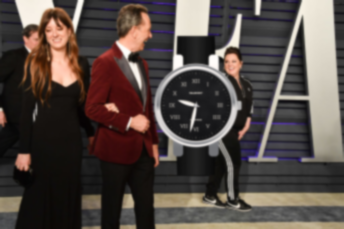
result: 9.32
